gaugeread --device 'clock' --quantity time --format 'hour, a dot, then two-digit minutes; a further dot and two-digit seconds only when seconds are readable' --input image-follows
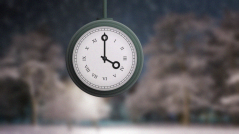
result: 4.00
